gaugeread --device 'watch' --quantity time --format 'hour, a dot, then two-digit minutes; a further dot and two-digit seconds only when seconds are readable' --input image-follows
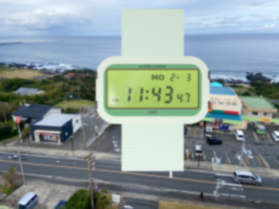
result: 11.43.47
